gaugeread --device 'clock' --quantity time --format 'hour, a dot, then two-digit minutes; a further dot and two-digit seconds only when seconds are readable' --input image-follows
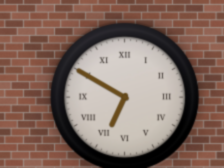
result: 6.50
